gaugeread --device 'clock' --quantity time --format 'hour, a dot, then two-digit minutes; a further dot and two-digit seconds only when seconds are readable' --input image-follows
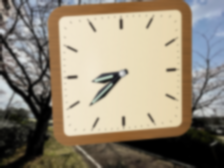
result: 8.38
